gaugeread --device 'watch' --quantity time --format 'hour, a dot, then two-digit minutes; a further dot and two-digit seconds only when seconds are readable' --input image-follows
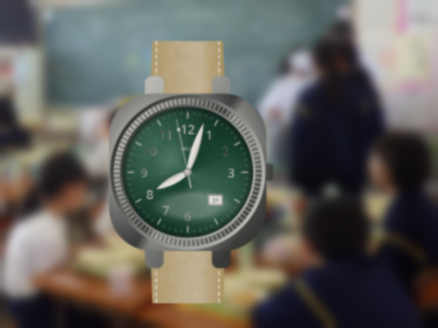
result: 8.02.58
